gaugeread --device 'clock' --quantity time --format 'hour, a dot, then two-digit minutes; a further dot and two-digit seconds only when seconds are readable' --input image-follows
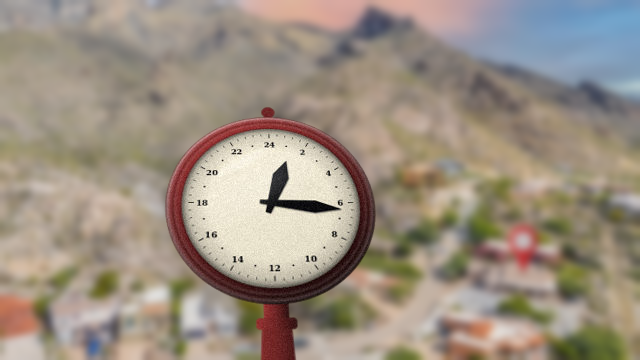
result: 1.16
